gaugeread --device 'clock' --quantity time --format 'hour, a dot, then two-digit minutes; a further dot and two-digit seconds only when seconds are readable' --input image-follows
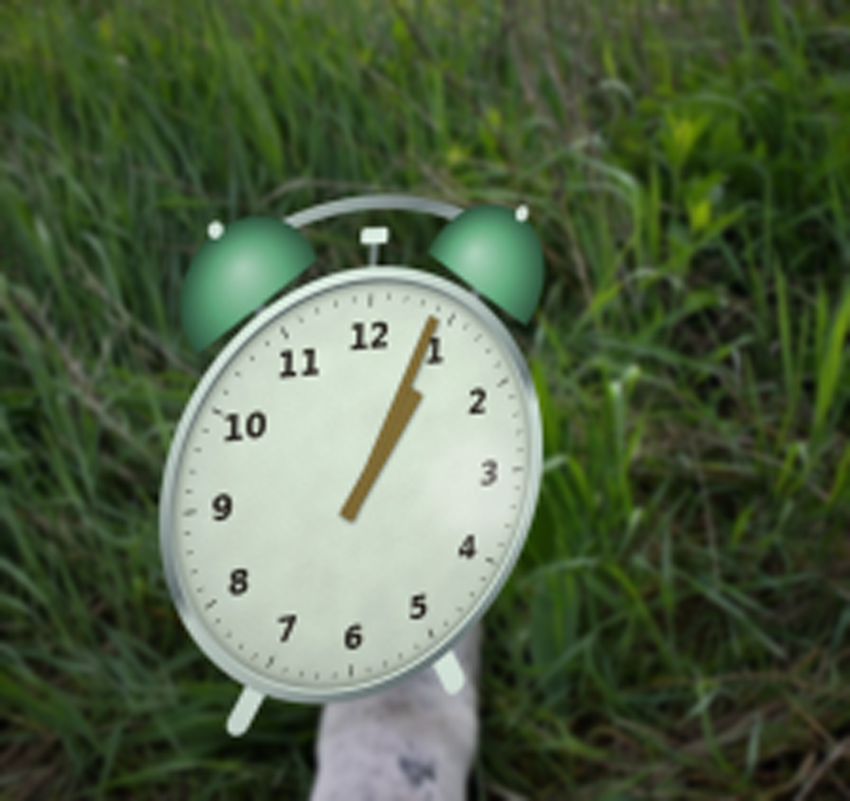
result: 1.04
